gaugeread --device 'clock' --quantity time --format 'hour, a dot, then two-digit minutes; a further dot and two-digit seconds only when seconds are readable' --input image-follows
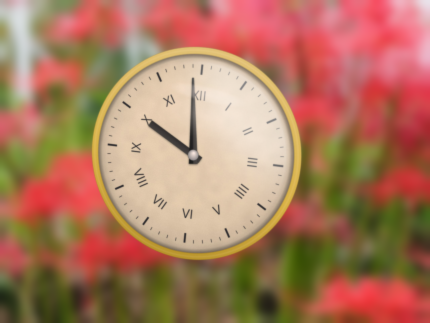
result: 9.59
